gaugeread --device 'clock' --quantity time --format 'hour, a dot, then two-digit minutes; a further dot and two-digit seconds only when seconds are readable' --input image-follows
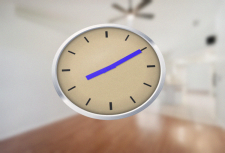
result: 8.10
